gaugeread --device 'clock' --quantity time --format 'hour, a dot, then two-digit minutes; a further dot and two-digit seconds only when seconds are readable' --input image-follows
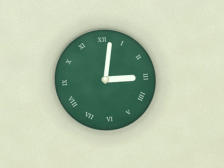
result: 3.02
